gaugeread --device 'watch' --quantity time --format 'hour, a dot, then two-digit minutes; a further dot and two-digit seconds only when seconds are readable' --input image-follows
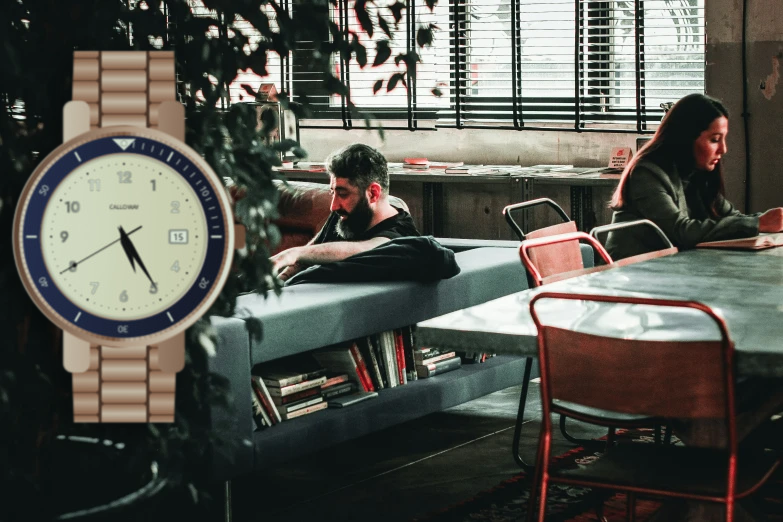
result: 5.24.40
